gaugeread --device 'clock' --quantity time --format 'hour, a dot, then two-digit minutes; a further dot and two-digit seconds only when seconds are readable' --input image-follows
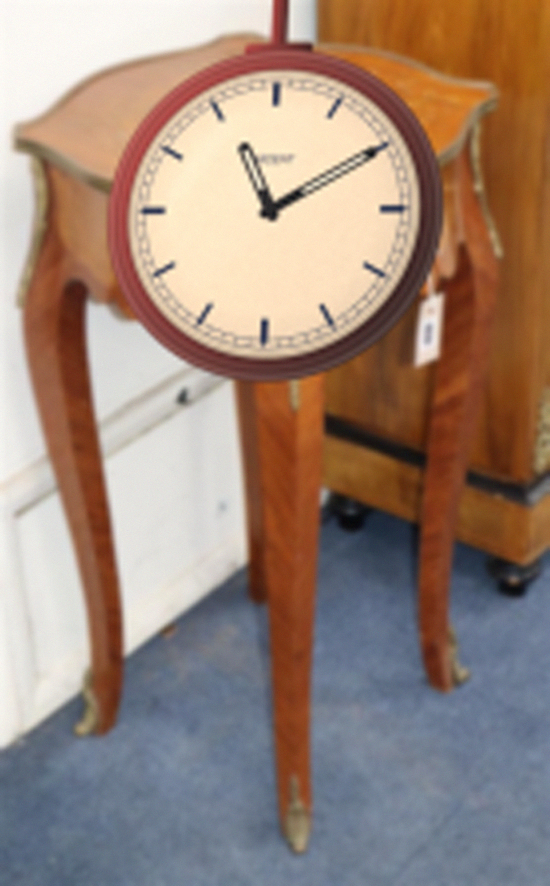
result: 11.10
